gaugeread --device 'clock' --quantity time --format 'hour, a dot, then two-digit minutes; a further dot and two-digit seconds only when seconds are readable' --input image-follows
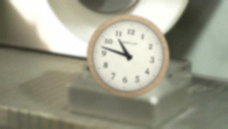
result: 10.47
